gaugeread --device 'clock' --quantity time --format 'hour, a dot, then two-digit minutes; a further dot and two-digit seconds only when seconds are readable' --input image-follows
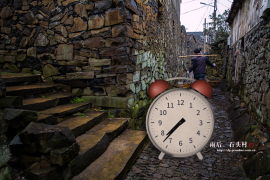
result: 7.37
